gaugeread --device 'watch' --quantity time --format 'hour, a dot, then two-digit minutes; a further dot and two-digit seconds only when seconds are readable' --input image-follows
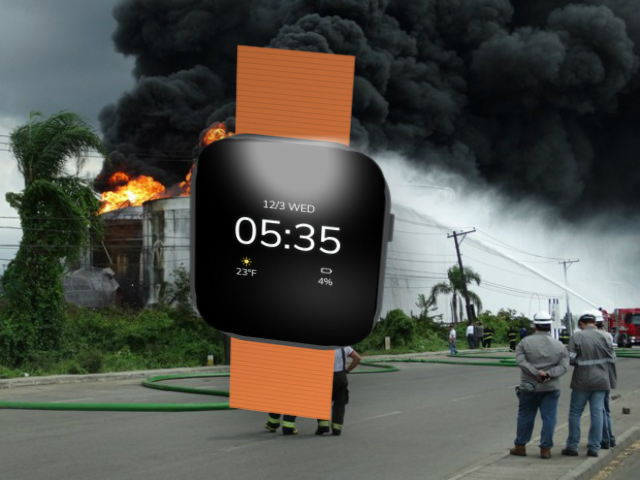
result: 5.35
